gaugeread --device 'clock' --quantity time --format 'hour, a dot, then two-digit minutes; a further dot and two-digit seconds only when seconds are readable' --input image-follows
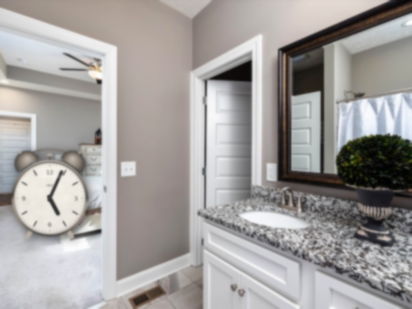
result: 5.04
